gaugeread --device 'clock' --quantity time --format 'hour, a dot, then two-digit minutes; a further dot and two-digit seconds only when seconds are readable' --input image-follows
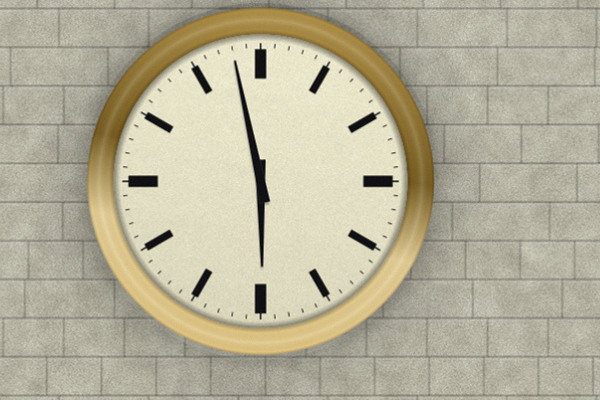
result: 5.58
